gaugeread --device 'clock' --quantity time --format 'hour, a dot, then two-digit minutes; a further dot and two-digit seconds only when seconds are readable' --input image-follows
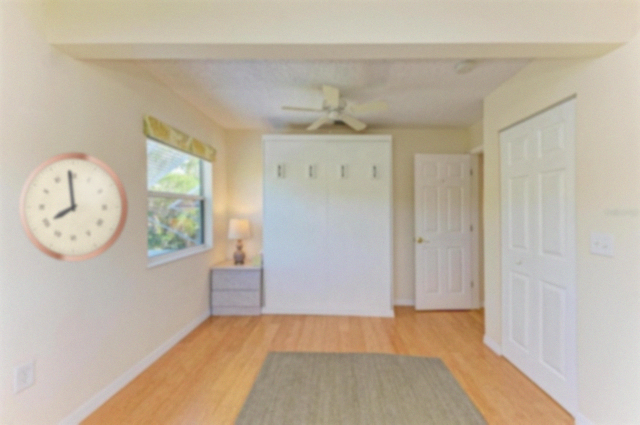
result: 7.59
